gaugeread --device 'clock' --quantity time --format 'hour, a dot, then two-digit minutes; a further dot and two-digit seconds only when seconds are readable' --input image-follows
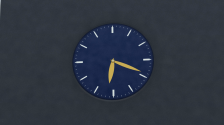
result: 6.19
